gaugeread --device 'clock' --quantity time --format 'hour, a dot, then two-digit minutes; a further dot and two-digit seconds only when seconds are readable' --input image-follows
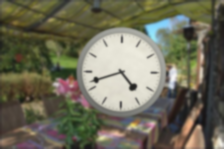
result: 4.42
